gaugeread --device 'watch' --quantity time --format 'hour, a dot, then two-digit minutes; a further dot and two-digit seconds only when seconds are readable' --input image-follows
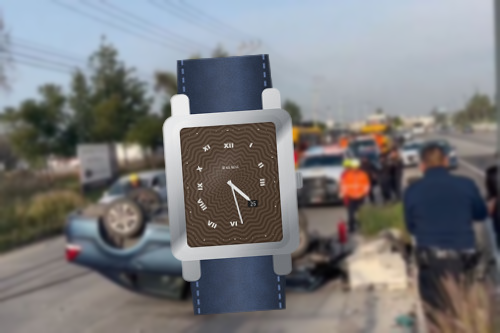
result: 4.28
